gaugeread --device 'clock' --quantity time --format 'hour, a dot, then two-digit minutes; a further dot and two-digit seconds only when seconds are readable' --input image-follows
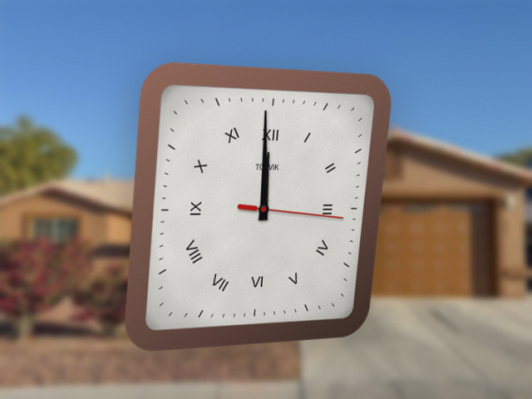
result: 11.59.16
